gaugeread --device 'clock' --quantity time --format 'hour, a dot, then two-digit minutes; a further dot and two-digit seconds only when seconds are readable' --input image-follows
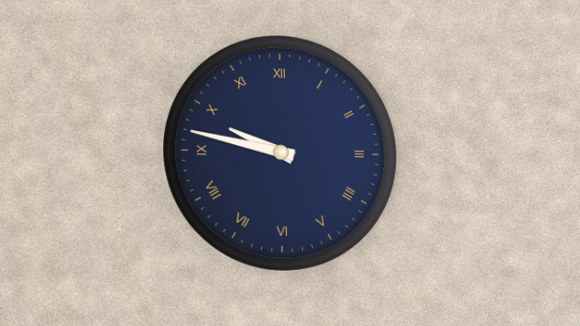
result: 9.47
